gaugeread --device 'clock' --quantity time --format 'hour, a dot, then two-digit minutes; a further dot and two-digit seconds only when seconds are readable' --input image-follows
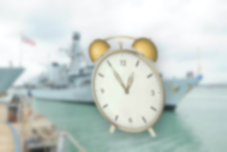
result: 12.55
